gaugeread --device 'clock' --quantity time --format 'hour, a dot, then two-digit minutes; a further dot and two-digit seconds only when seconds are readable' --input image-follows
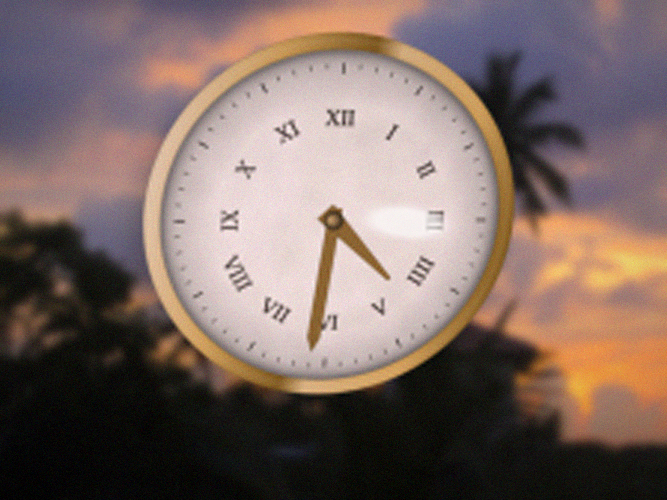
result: 4.31
